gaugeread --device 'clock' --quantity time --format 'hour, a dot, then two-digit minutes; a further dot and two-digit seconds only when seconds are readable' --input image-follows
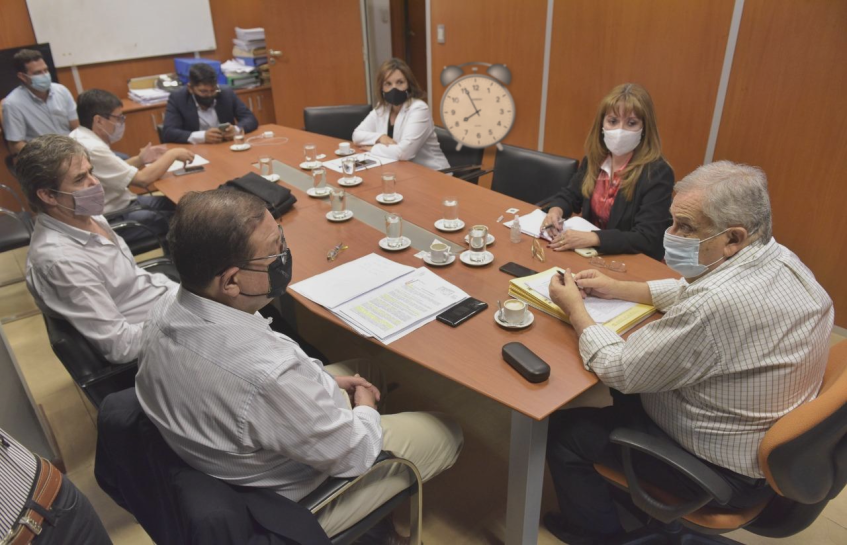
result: 7.56
